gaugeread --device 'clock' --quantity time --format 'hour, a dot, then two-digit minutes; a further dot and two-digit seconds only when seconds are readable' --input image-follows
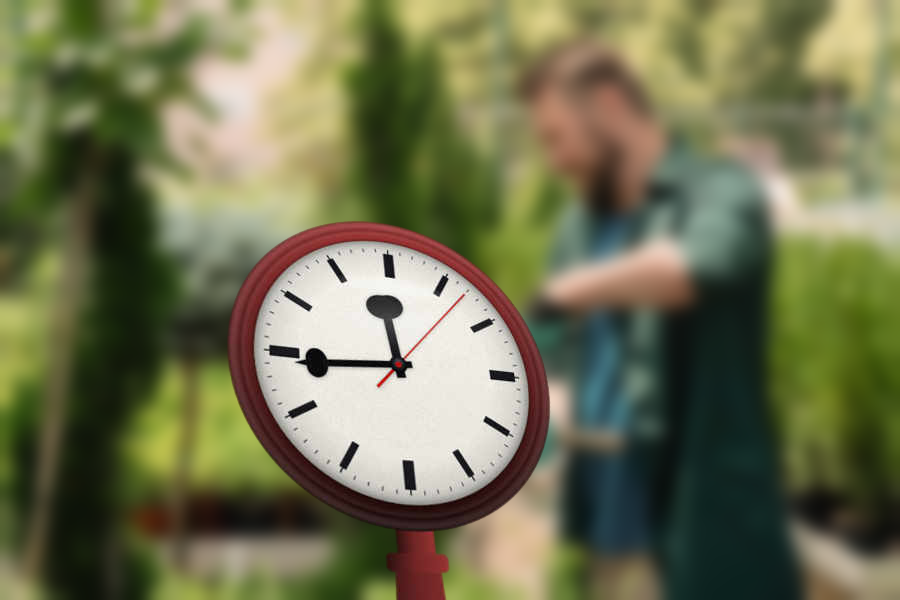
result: 11.44.07
